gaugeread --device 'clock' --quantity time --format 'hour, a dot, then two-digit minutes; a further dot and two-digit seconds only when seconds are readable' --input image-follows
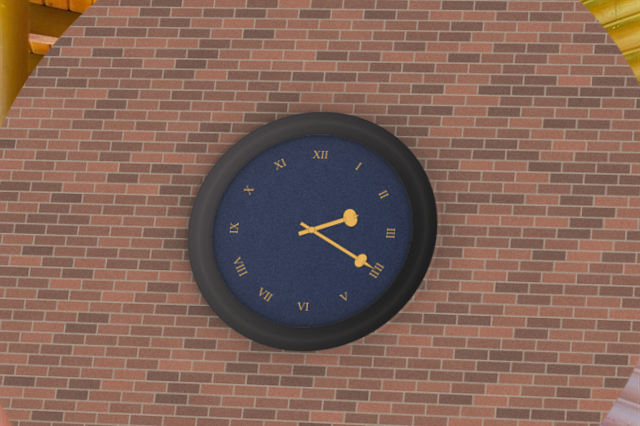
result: 2.20
